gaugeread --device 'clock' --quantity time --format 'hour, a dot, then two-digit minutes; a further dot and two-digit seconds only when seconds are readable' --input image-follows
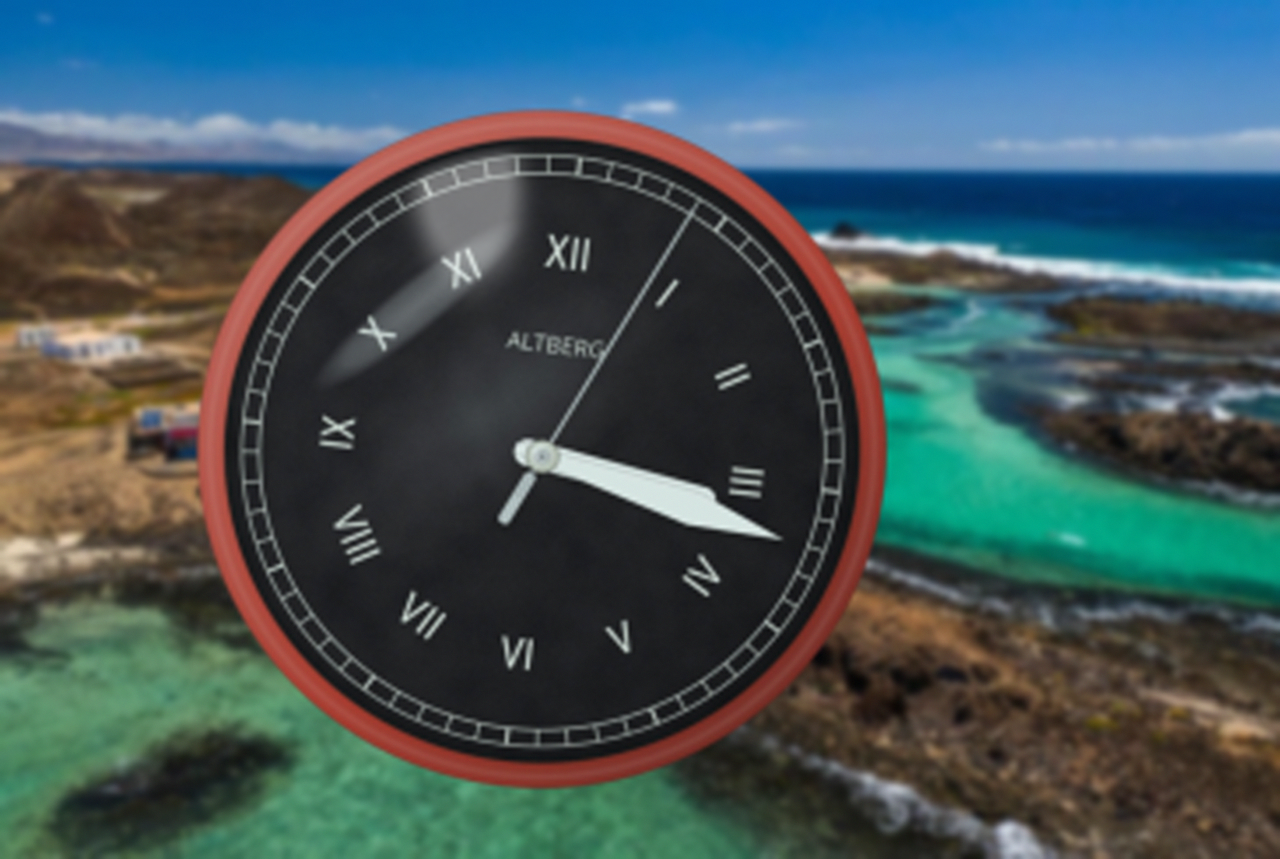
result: 3.17.04
